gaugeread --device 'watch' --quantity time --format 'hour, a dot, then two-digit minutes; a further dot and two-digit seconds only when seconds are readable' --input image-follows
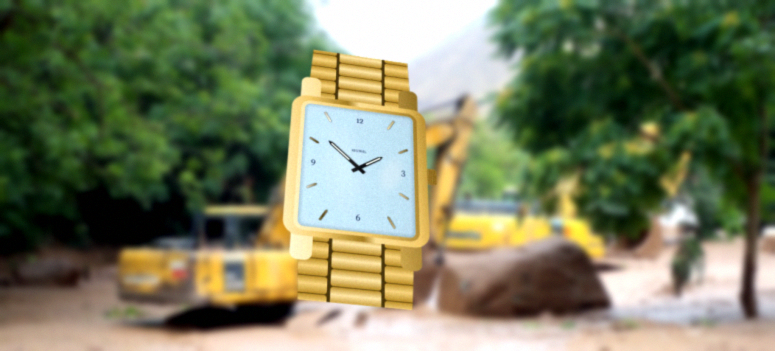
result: 1.52
